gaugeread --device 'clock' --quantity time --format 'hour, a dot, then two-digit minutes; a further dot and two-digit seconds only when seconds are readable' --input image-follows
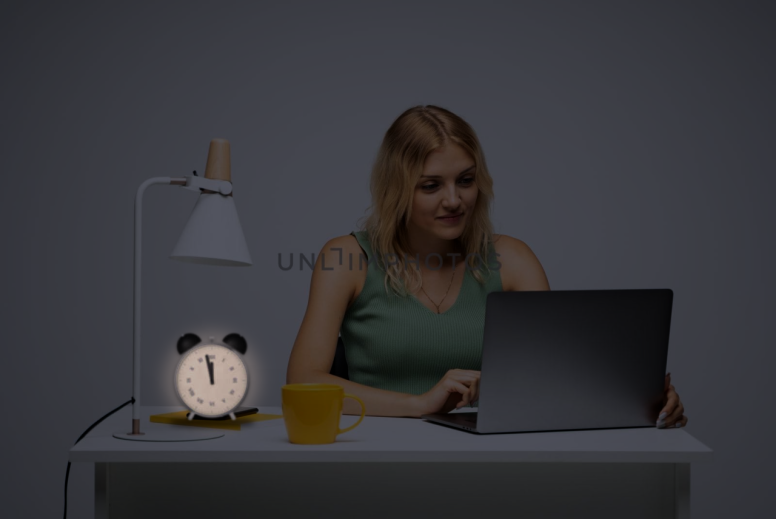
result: 11.58
